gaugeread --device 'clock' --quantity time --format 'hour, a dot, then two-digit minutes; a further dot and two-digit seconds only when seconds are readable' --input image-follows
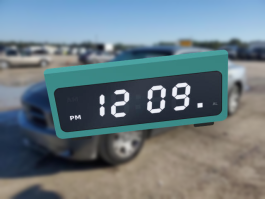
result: 12.09
